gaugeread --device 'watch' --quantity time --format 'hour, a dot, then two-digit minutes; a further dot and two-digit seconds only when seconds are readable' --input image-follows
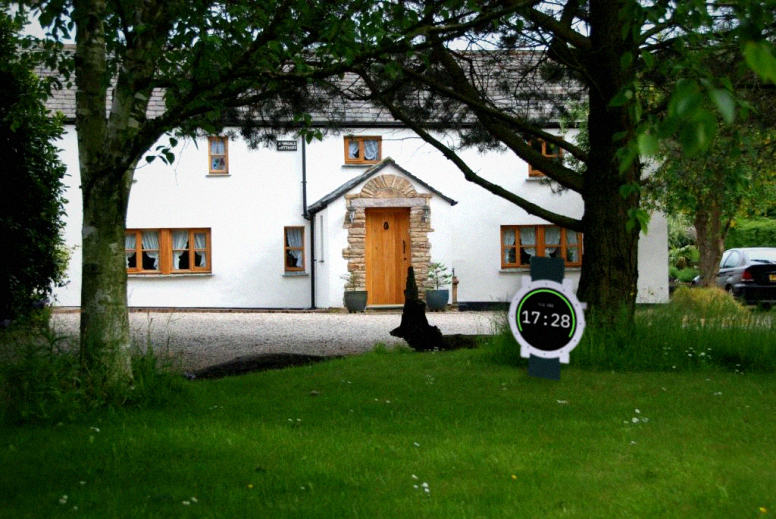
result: 17.28
